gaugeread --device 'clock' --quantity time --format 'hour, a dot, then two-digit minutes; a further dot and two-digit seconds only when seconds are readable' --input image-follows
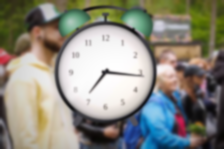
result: 7.16
